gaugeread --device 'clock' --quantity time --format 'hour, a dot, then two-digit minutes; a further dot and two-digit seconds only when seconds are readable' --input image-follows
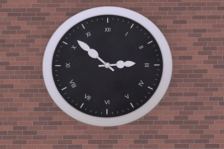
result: 2.52
